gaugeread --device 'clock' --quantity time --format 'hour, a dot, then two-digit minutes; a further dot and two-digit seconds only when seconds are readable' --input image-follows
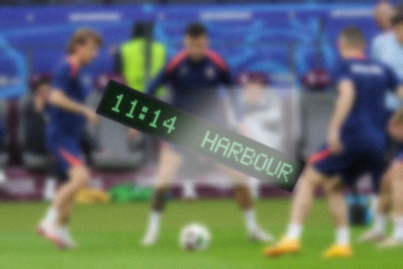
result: 11.14
